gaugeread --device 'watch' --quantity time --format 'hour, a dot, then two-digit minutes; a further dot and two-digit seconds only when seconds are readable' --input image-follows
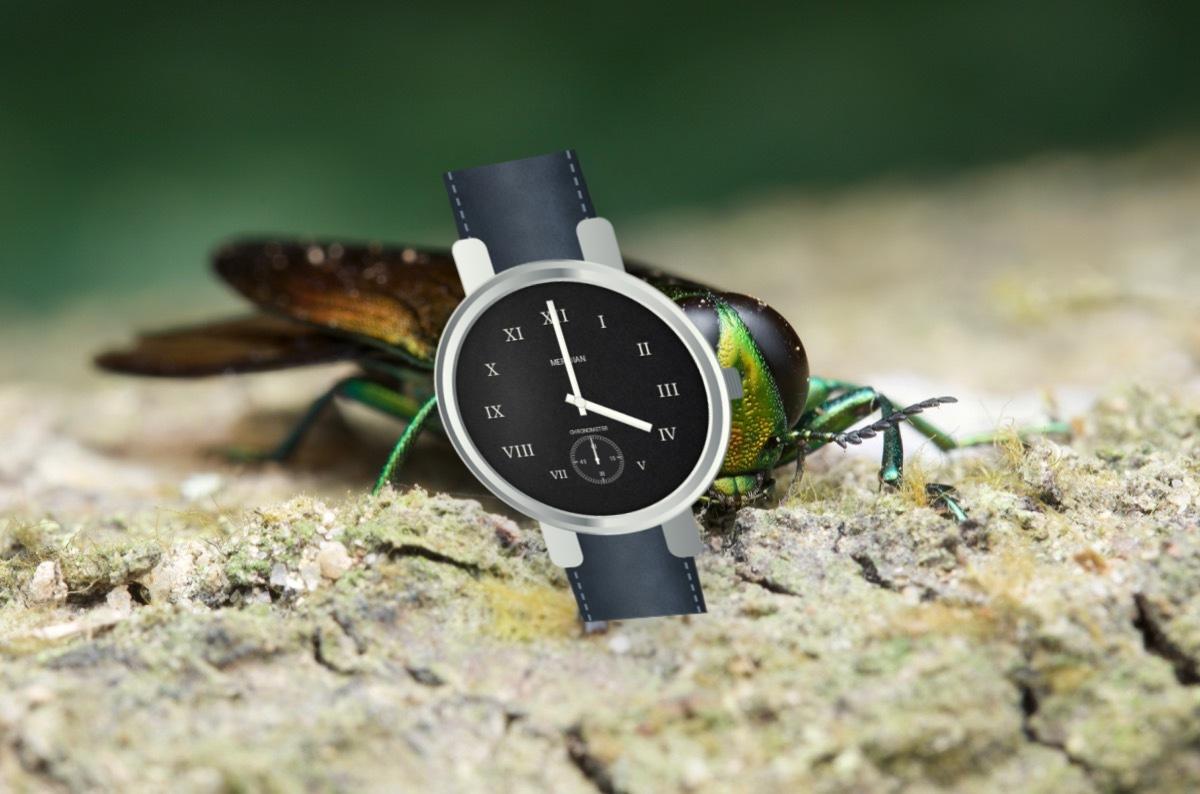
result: 4.00
